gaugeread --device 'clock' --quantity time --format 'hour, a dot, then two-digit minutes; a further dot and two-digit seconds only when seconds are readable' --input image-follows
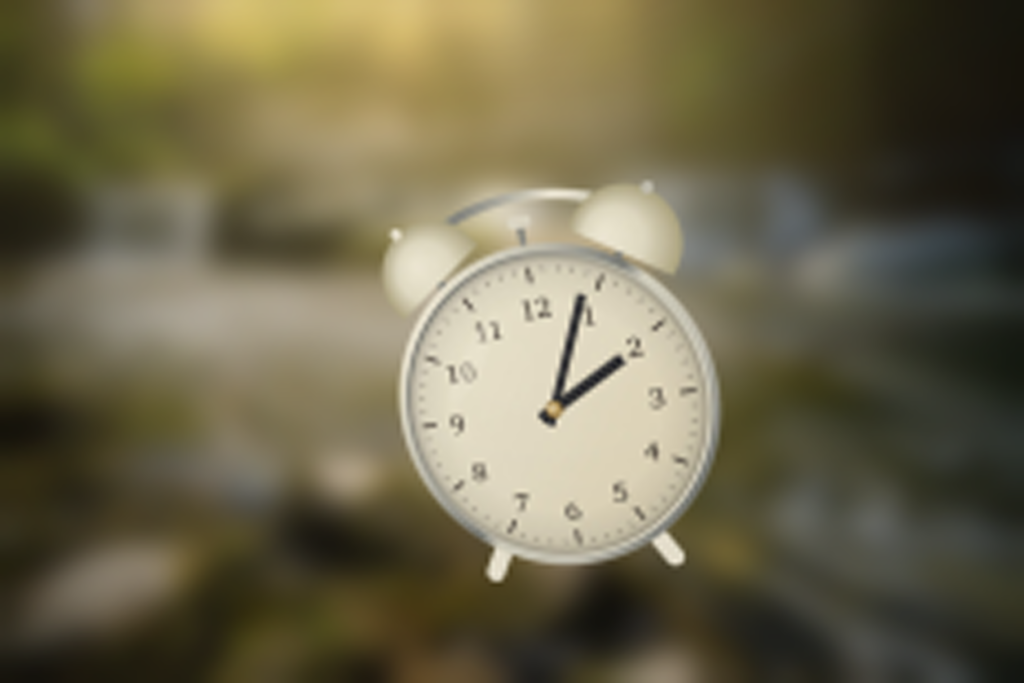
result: 2.04
